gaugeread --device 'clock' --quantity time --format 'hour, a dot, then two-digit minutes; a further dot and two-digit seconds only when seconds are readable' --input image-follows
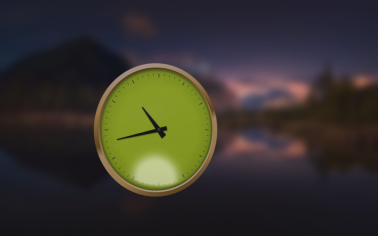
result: 10.43
